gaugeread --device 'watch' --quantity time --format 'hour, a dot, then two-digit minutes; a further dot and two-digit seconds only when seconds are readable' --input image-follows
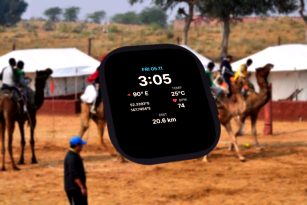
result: 3.05
